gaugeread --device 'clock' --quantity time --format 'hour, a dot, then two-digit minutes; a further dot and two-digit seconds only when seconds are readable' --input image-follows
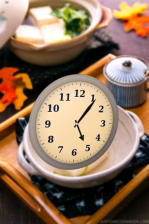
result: 5.06
